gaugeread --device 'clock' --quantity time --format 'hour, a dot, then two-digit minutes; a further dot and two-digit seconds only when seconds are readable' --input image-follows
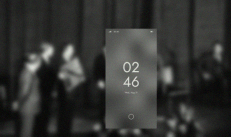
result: 2.46
